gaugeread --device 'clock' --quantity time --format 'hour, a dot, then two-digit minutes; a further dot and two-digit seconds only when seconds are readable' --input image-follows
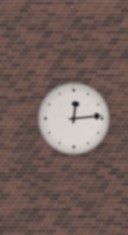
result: 12.14
